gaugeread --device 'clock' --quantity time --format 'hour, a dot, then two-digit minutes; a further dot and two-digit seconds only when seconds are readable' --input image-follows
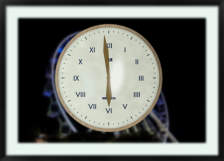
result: 5.59
